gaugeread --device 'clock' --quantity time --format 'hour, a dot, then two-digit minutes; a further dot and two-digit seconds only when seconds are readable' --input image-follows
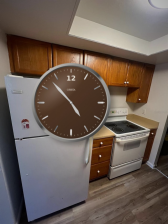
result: 4.53
